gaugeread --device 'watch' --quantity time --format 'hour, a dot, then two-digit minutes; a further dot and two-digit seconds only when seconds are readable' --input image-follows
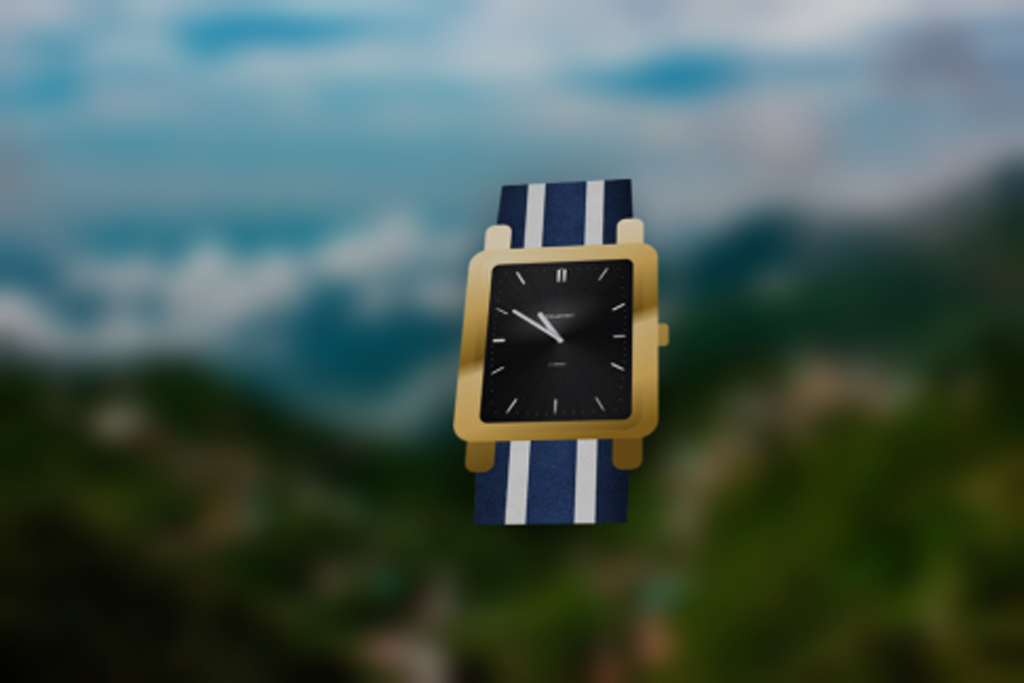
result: 10.51
